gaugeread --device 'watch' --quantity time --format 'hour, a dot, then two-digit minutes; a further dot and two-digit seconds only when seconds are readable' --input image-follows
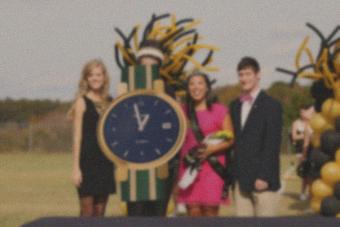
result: 12.58
